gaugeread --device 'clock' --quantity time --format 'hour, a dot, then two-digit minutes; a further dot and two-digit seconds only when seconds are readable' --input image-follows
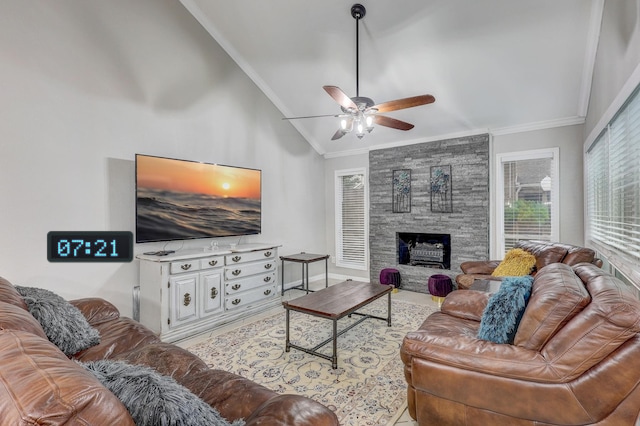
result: 7.21
